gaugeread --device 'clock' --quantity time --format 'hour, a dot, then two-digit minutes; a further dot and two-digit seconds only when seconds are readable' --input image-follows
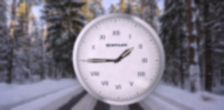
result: 1.45
